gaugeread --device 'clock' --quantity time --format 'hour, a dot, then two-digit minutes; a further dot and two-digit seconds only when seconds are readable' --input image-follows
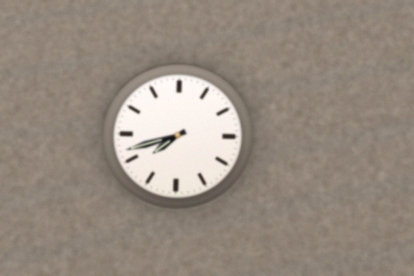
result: 7.42
